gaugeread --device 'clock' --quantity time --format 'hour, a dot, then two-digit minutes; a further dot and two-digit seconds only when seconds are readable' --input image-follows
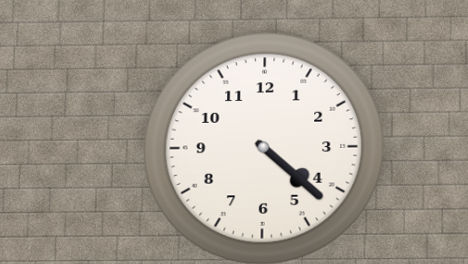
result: 4.22
